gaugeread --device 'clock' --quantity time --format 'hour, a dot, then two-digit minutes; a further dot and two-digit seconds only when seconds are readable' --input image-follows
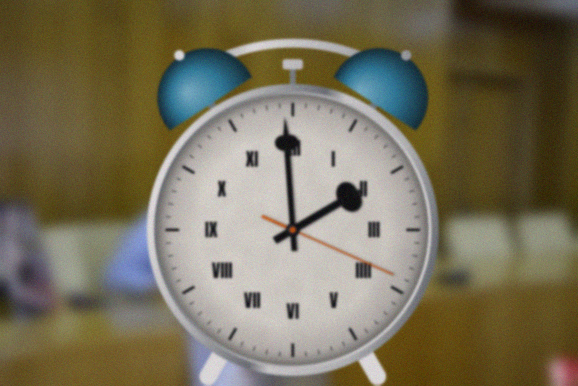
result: 1.59.19
